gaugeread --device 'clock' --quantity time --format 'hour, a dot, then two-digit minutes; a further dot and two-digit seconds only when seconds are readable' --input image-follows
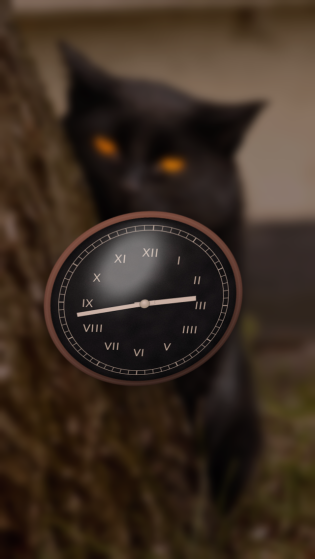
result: 2.43
